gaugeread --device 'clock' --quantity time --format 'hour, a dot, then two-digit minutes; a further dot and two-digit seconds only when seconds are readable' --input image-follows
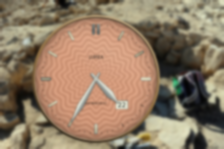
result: 4.35
